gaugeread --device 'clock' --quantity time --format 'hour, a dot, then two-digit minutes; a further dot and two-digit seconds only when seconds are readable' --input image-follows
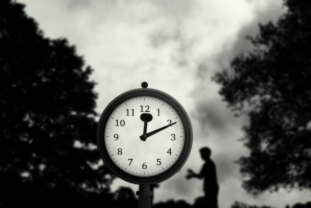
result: 12.11
